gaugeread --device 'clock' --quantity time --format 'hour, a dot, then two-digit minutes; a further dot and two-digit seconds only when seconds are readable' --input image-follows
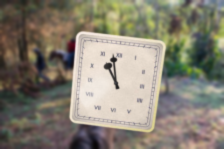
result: 10.58
